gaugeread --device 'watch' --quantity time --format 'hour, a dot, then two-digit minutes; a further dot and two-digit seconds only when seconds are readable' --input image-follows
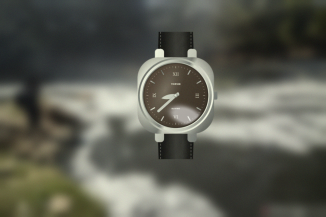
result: 8.38
